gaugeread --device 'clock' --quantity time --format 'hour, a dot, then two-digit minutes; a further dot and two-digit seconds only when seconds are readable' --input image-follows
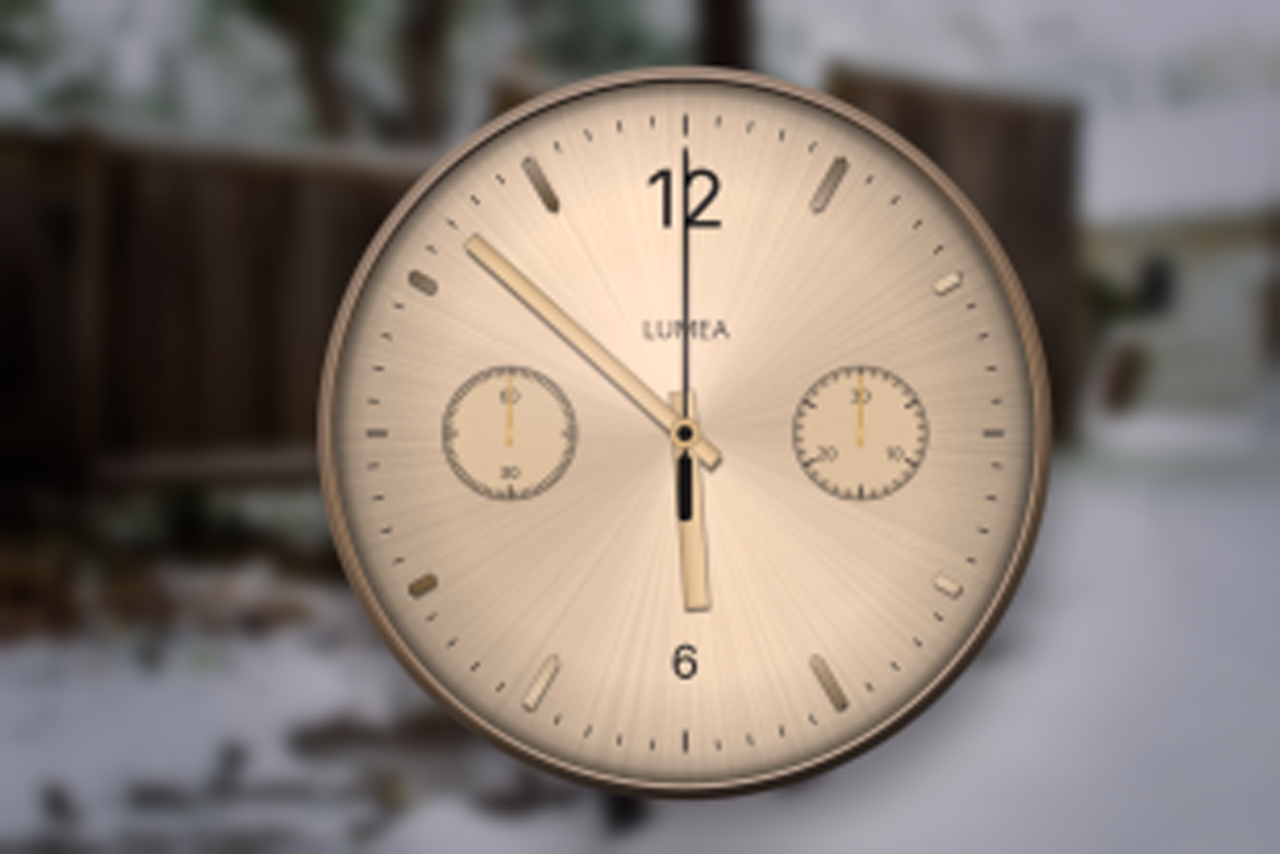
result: 5.52
